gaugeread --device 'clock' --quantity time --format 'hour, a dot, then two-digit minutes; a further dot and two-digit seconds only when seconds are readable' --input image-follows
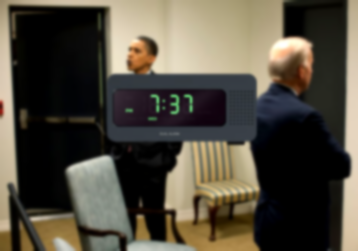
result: 7.37
